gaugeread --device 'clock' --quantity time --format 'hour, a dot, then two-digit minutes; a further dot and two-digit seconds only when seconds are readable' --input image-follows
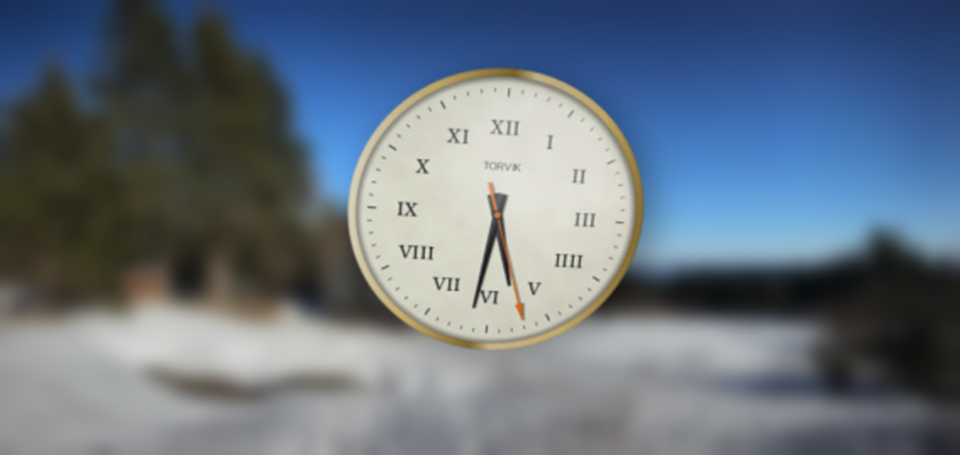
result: 5.31.27
